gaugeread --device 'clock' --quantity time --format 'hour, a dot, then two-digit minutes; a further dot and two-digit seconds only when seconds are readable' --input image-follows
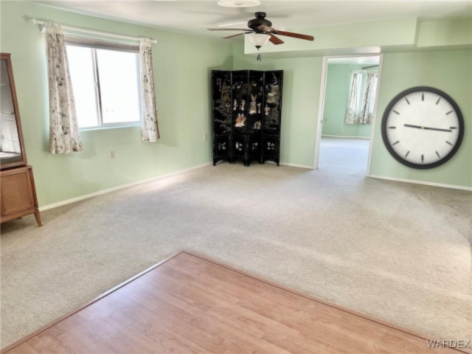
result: 9.16
